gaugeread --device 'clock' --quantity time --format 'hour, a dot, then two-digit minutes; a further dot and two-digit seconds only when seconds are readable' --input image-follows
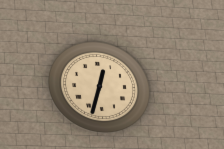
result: 12.33
